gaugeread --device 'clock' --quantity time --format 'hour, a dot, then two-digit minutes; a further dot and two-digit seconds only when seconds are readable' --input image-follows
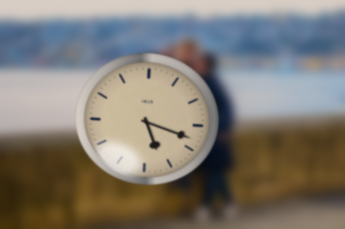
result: 5.18
